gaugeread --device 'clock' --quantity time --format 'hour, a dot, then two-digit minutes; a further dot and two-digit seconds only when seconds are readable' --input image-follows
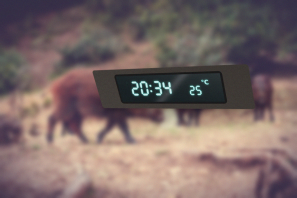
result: 20.34
